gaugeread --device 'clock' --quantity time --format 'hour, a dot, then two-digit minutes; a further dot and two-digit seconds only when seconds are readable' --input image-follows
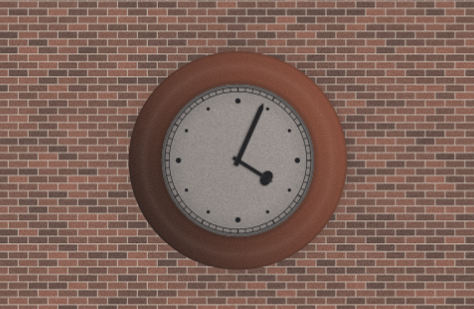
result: 4.04
